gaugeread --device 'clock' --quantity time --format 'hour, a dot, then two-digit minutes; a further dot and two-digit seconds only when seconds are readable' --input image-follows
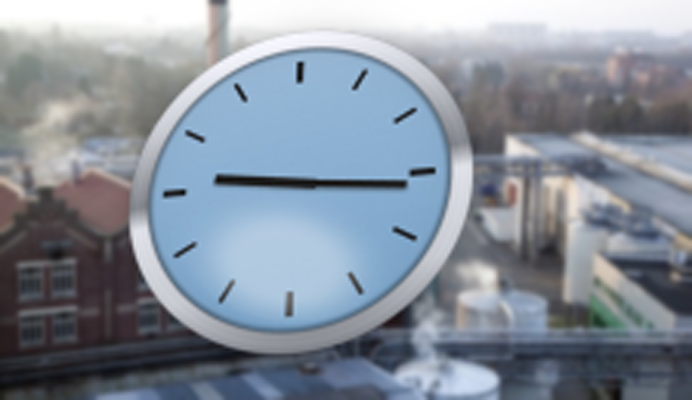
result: 9.16
